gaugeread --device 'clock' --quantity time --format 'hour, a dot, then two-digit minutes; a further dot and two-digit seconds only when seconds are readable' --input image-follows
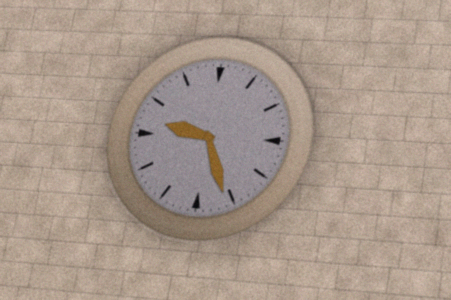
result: 9.26
